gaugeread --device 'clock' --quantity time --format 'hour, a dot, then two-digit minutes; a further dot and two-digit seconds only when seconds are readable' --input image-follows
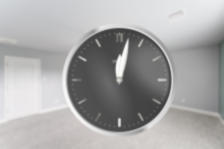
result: 12.02
